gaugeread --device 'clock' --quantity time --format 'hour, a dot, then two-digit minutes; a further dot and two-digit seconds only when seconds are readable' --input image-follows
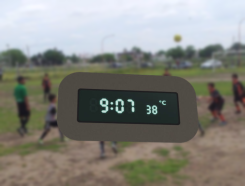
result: 9.07
